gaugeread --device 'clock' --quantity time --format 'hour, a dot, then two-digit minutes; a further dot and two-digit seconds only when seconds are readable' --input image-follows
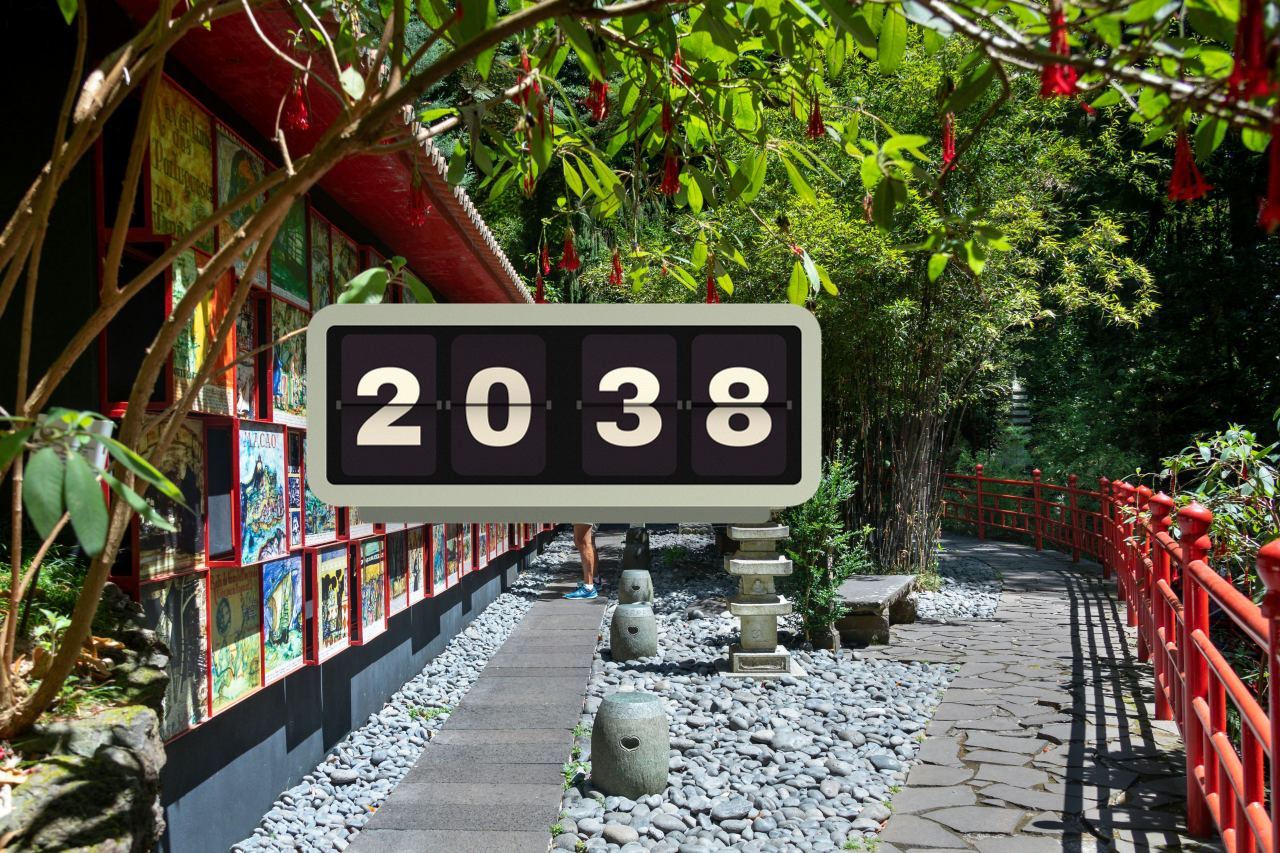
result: 20.38
